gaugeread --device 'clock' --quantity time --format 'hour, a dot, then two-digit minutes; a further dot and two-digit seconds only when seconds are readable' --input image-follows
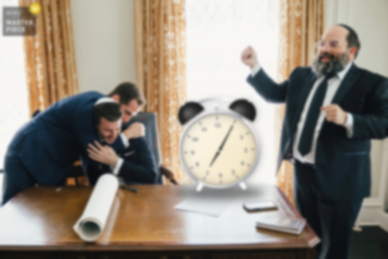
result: 7.05
